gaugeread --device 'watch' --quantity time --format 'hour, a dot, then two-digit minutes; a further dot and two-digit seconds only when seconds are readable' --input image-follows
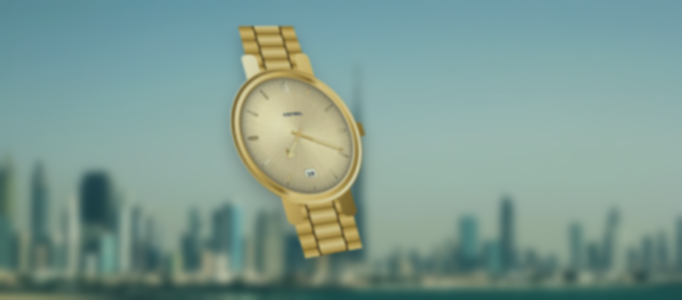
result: 7.19
